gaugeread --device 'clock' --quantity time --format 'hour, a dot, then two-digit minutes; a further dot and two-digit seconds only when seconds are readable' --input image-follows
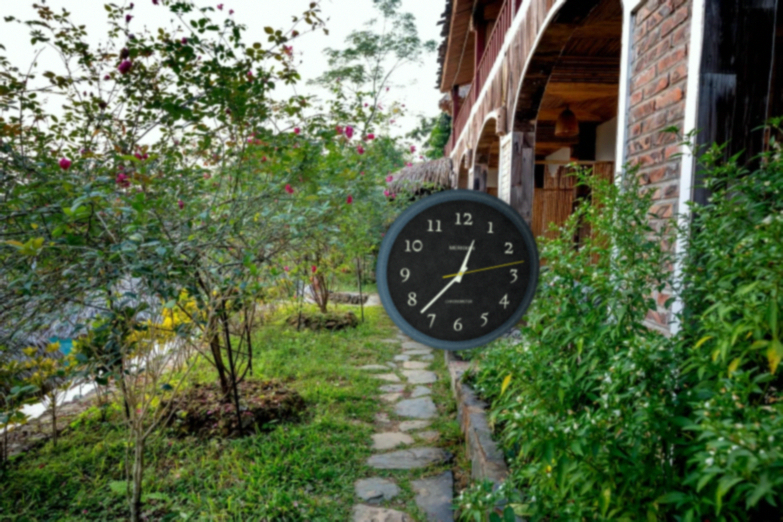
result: 12.37.13
